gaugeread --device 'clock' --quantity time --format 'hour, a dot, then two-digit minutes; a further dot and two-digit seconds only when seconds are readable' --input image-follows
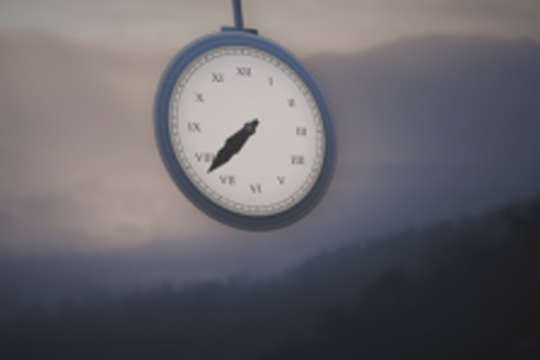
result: 7.38
